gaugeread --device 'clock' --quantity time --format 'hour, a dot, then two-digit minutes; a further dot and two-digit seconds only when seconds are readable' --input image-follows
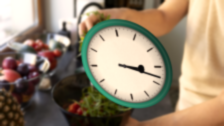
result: 3.18
